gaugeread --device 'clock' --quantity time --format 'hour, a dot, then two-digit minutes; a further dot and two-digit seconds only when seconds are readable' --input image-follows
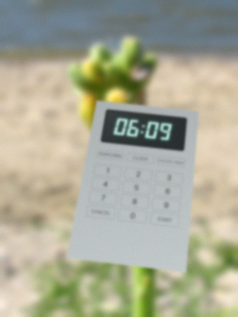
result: 6.09
